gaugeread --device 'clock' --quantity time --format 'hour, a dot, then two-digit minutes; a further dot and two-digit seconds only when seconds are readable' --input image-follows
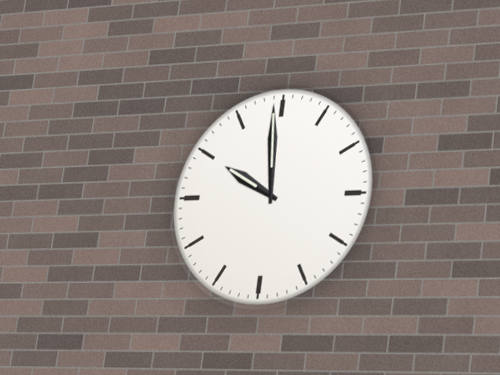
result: 9.59
